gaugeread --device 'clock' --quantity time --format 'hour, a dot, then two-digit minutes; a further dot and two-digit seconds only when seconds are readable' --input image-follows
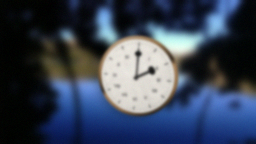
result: 2.00
